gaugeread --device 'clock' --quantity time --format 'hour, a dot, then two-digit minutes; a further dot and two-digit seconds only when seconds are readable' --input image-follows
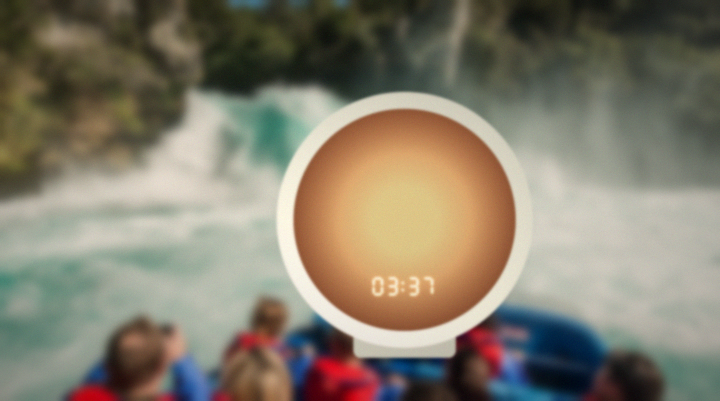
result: 3.37
